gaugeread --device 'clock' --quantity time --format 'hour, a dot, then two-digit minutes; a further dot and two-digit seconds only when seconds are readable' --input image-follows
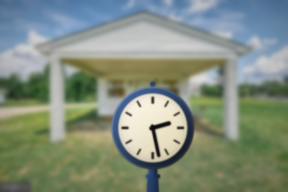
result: 2.28
